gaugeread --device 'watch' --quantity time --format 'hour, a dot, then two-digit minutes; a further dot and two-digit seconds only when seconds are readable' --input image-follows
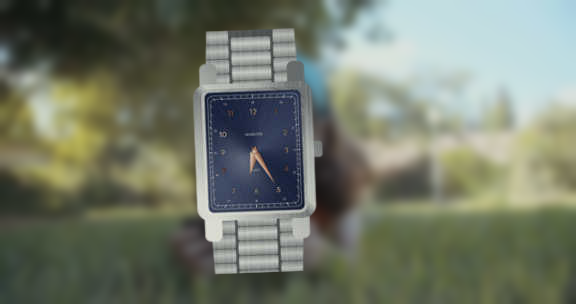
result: 6.25
